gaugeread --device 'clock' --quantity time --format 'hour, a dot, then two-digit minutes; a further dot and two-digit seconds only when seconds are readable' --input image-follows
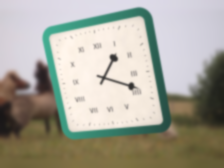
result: 1.19
